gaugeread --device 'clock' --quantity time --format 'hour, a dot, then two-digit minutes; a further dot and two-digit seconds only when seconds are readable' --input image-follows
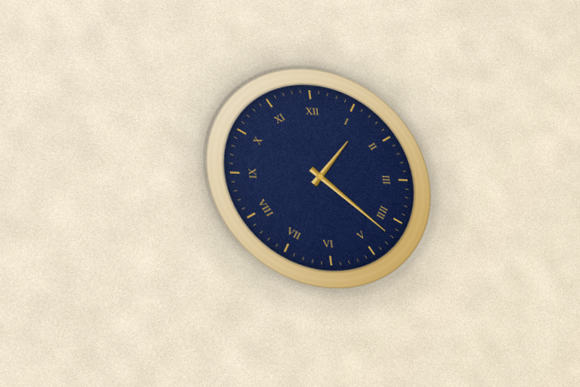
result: 1.22
